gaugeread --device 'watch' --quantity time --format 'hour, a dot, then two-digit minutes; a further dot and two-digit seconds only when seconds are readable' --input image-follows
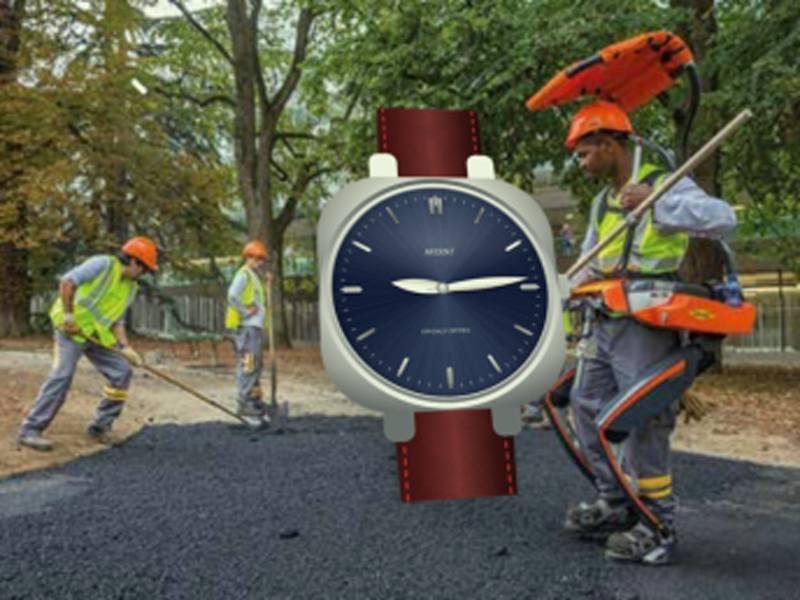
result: 9.14
